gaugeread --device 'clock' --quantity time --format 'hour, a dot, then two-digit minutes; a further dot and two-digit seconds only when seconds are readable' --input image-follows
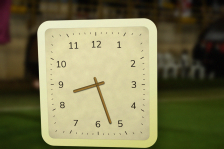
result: 8.27
